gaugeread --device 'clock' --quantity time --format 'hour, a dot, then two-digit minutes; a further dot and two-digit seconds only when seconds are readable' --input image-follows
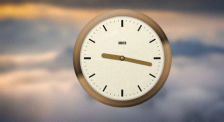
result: 9.17
